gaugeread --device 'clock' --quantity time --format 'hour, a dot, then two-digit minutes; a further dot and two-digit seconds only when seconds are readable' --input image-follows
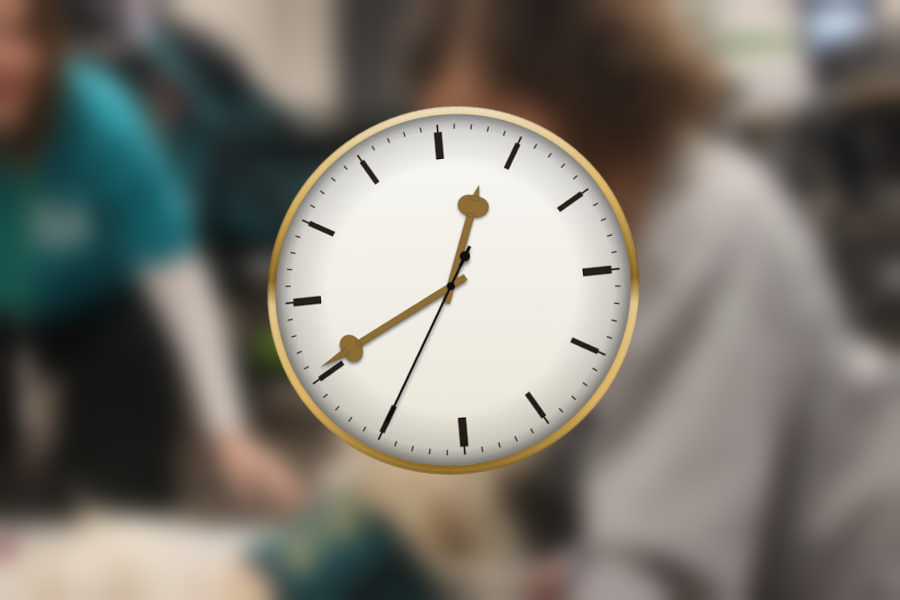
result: 12.40.35
